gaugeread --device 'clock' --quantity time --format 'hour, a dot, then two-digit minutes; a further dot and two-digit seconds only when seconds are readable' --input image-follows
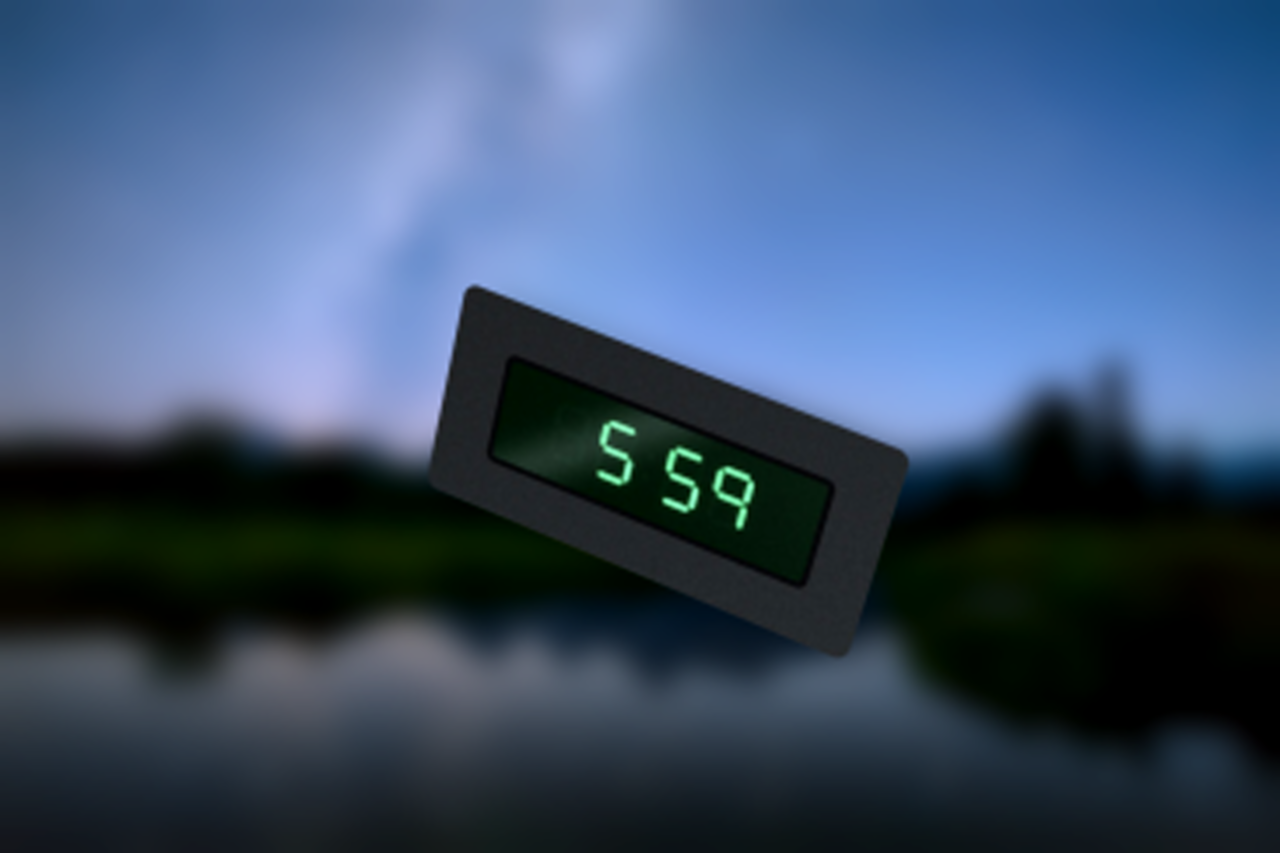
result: 5.59
